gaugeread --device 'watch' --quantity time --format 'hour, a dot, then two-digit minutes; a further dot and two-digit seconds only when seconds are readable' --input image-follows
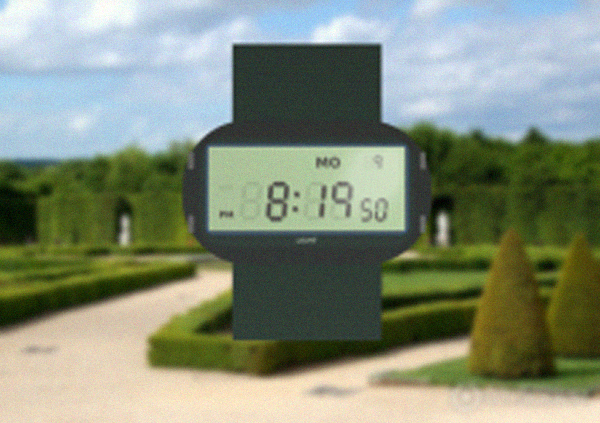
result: 8.19.50
